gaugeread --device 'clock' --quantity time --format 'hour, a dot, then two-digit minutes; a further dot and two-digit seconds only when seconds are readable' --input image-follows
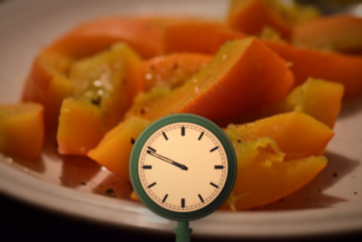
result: 9.49
